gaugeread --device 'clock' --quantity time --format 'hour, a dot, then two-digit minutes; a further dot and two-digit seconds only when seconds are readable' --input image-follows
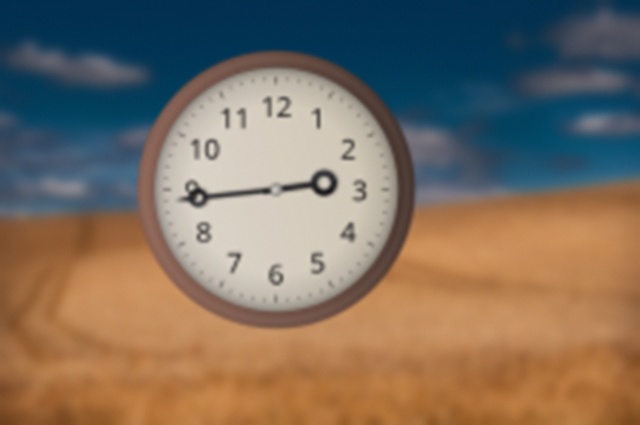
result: 2.44
